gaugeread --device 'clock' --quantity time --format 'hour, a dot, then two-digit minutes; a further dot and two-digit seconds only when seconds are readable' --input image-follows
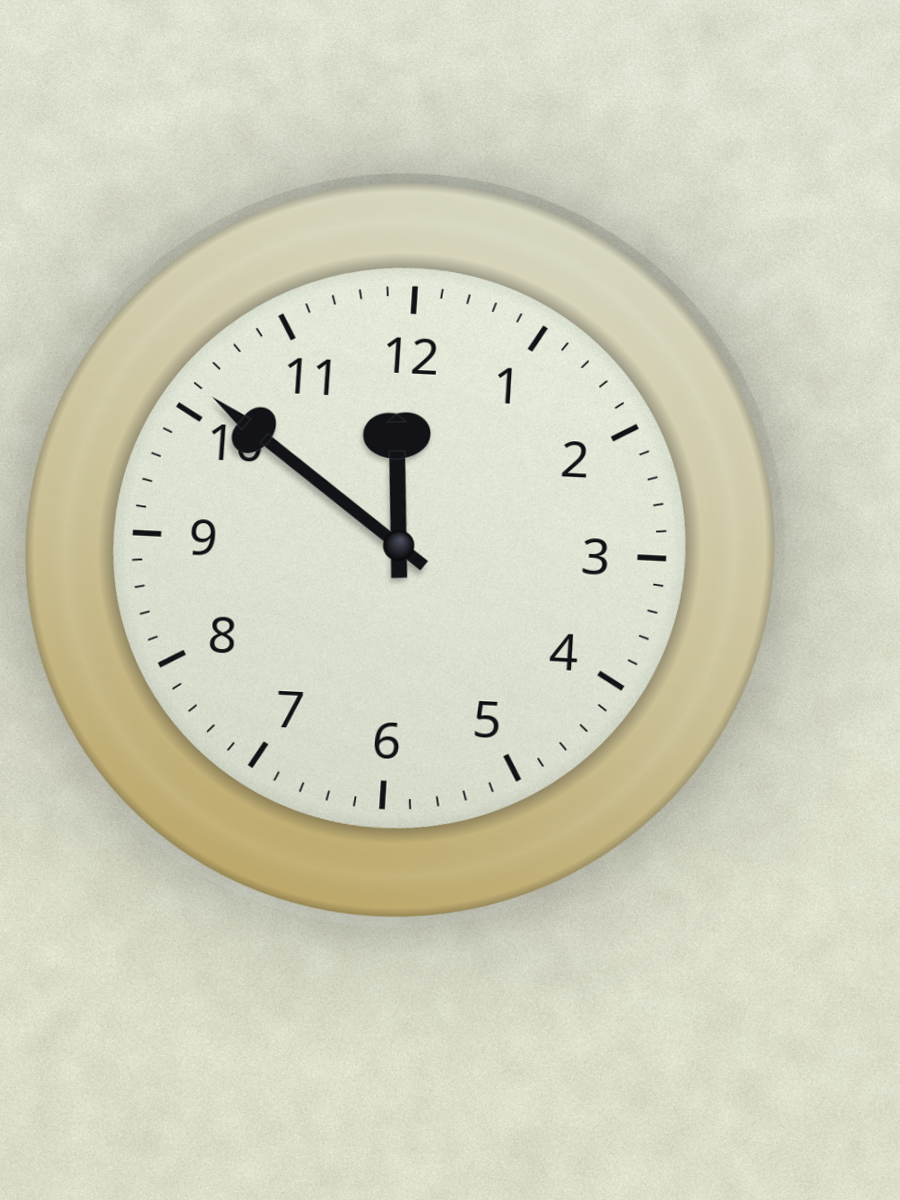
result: 11.51
